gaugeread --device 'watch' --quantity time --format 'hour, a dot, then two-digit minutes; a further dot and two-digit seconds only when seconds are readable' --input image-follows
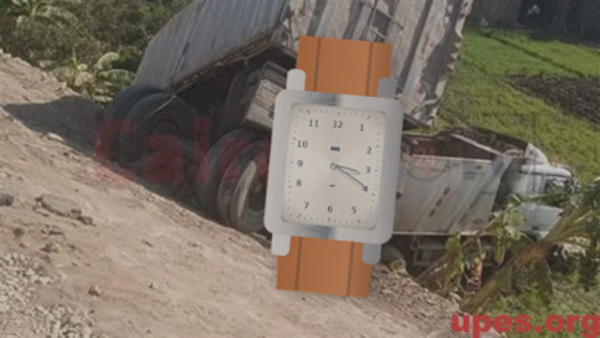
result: 3.20
